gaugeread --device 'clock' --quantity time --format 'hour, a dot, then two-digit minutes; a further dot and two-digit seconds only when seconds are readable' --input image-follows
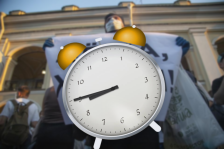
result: 8.45
